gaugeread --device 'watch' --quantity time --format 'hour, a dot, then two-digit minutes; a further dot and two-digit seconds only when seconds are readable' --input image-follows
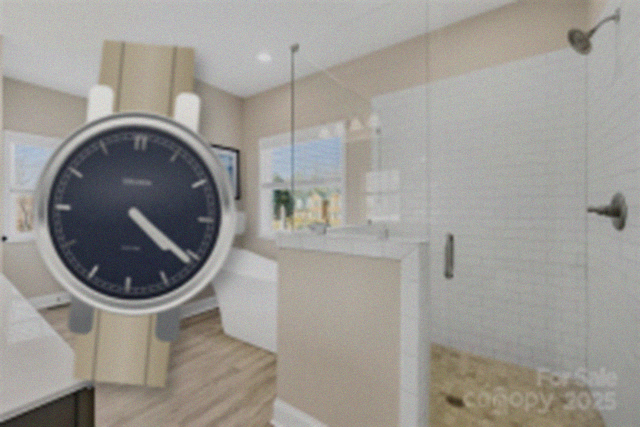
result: 4.21
